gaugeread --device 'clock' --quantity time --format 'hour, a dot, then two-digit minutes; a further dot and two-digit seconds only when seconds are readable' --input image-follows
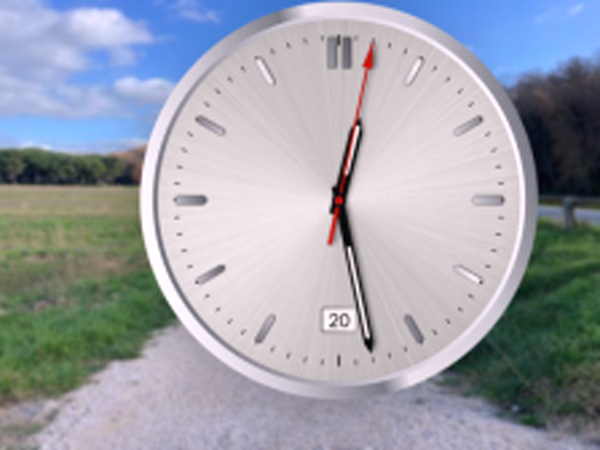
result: 12.28.02
